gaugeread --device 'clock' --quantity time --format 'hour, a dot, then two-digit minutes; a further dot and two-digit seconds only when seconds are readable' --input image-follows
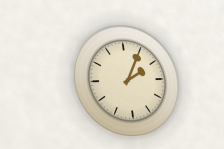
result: 2.05
